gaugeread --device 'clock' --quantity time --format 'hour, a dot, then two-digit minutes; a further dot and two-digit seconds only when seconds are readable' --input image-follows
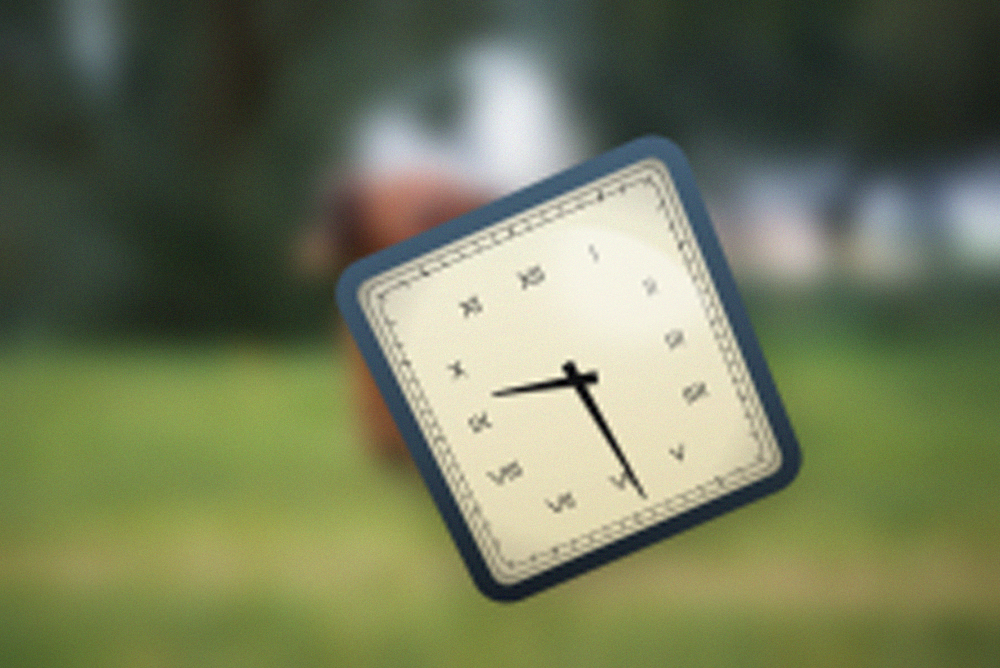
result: 9.29
